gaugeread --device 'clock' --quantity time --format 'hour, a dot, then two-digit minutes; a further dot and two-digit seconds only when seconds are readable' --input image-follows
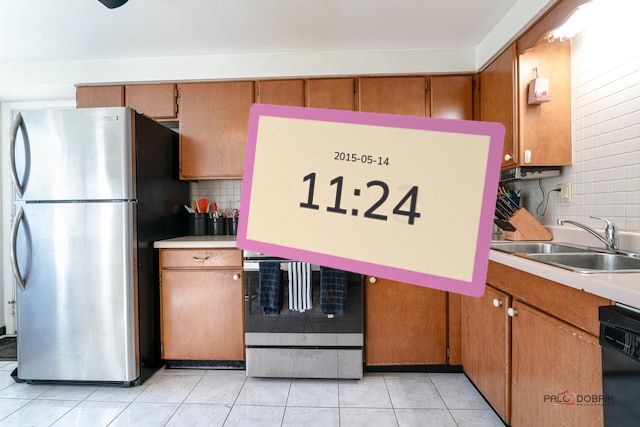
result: 11.24
